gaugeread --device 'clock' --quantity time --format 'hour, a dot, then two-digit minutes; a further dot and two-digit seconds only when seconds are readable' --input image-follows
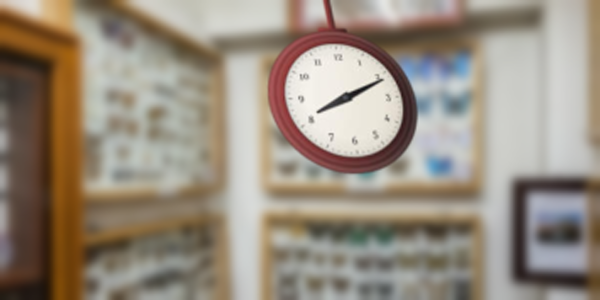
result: 8.11
